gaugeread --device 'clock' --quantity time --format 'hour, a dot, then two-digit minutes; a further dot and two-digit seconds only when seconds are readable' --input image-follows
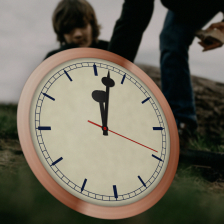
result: 12.02.19
